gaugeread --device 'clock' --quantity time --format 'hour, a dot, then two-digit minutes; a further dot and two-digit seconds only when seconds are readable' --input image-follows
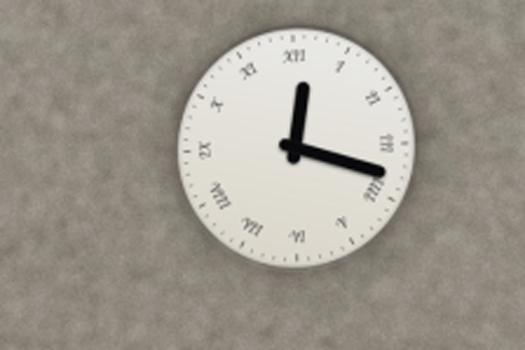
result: 12.18
